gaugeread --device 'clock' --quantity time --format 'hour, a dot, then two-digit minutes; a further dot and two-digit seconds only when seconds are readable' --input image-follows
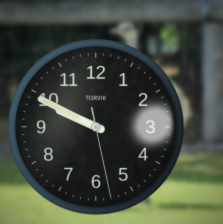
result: 9.49.28
